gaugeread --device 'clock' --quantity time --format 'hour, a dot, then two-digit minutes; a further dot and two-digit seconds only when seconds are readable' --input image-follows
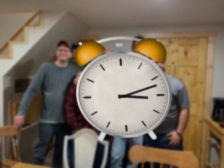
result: 3.12
